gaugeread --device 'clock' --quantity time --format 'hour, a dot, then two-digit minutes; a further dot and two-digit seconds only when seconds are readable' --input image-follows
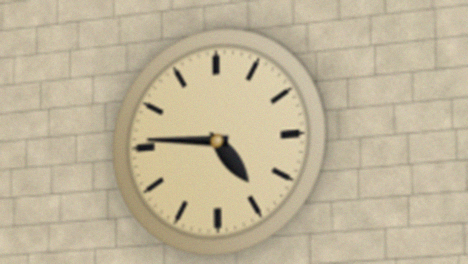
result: 4.46
